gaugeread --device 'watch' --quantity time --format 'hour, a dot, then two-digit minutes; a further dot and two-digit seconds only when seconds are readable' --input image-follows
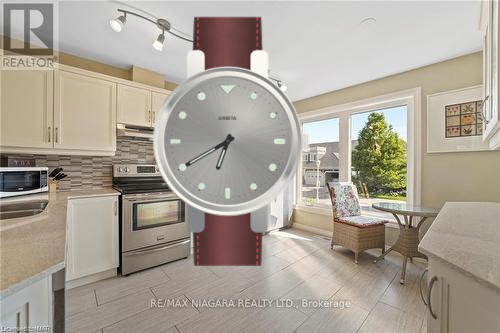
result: 6.40
